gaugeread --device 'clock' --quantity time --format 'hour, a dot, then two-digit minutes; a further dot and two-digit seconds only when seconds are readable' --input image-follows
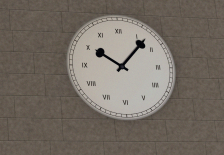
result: 10.07
